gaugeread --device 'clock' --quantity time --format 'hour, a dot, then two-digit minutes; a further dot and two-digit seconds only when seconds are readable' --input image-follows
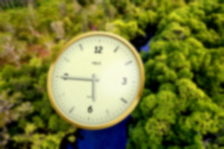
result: 5.45
